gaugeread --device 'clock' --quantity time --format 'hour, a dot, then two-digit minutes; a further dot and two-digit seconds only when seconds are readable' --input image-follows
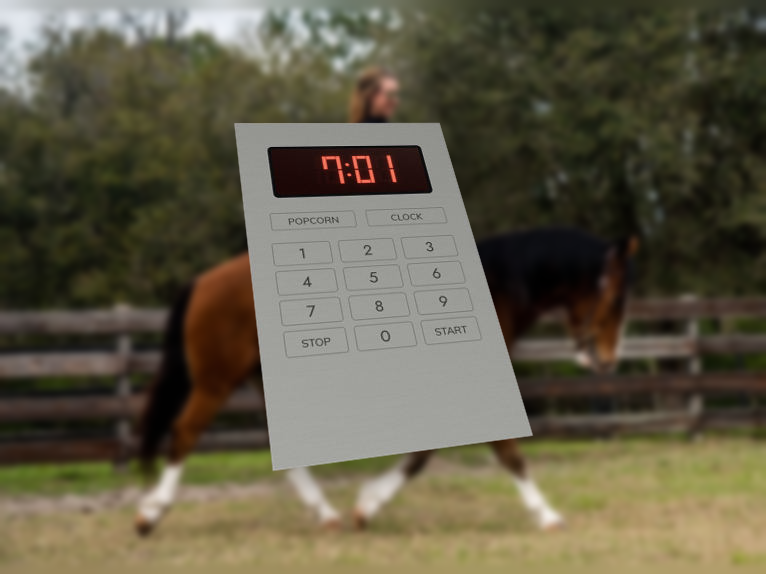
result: 7.01
